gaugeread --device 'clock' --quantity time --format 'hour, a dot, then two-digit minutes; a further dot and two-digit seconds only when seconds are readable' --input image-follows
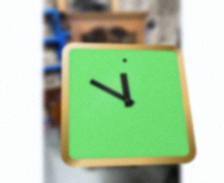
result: 11.50
